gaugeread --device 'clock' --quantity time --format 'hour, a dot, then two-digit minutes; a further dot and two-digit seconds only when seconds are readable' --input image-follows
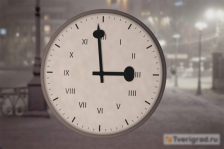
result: 2.59
